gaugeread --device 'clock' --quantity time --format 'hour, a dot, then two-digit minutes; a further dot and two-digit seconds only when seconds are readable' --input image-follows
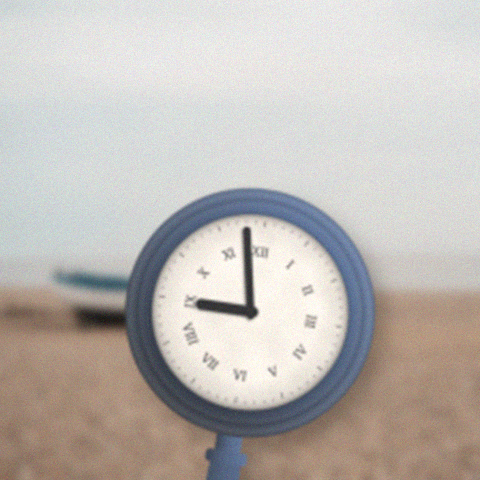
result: 8.58
